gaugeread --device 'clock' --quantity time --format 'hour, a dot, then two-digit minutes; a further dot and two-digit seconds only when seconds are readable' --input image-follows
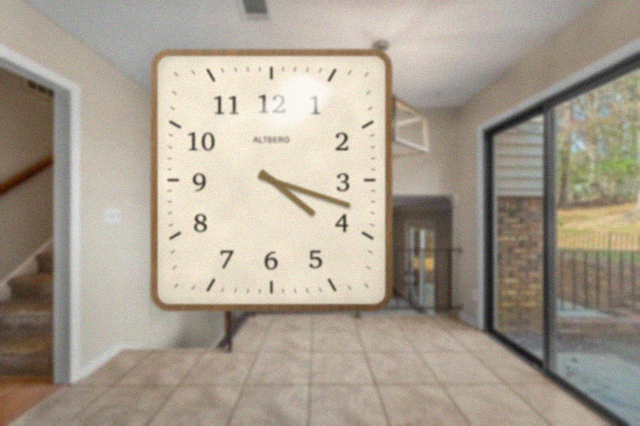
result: 4.18
